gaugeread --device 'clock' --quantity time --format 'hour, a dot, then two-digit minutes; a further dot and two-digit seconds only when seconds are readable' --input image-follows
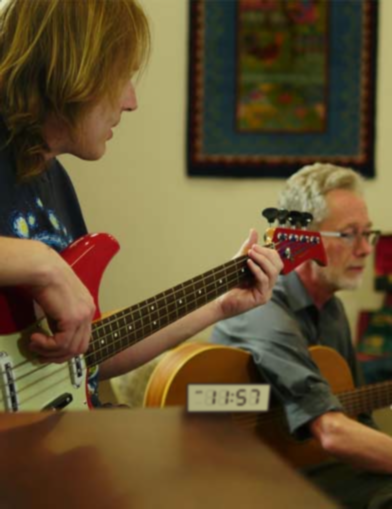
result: 11.57
